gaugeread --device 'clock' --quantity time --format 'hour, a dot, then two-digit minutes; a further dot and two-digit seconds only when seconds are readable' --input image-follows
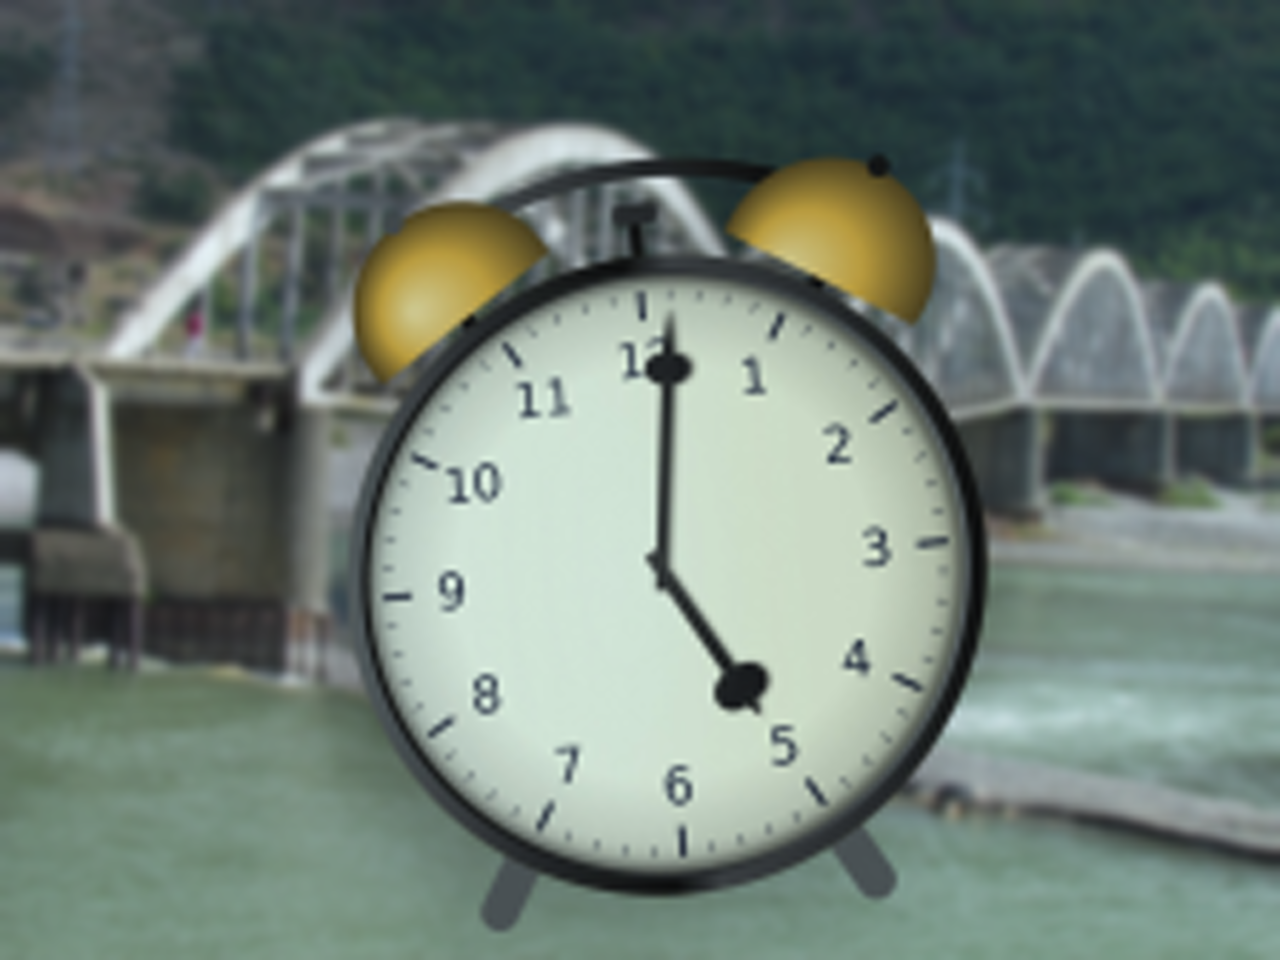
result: 5.01
